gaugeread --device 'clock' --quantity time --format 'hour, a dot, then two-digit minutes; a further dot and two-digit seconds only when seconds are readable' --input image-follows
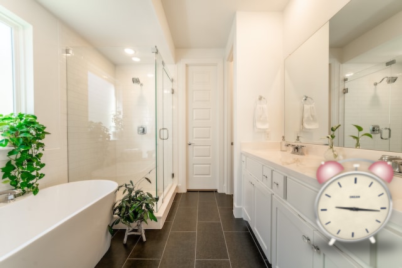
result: 9.16
